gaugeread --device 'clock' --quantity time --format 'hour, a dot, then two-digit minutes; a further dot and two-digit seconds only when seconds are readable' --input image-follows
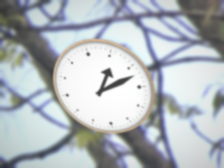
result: 1.12
